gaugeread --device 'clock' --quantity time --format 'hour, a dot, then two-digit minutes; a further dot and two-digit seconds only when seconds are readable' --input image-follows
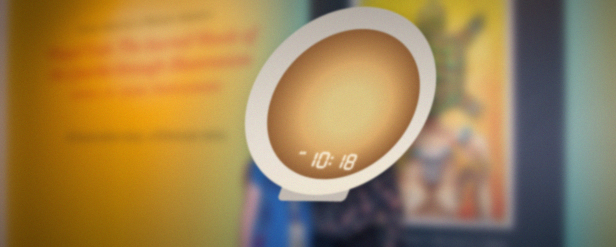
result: 10.18
